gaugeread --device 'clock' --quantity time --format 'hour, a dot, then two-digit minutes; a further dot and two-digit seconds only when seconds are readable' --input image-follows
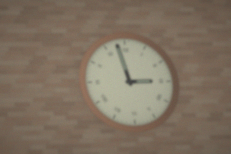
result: 2.58
